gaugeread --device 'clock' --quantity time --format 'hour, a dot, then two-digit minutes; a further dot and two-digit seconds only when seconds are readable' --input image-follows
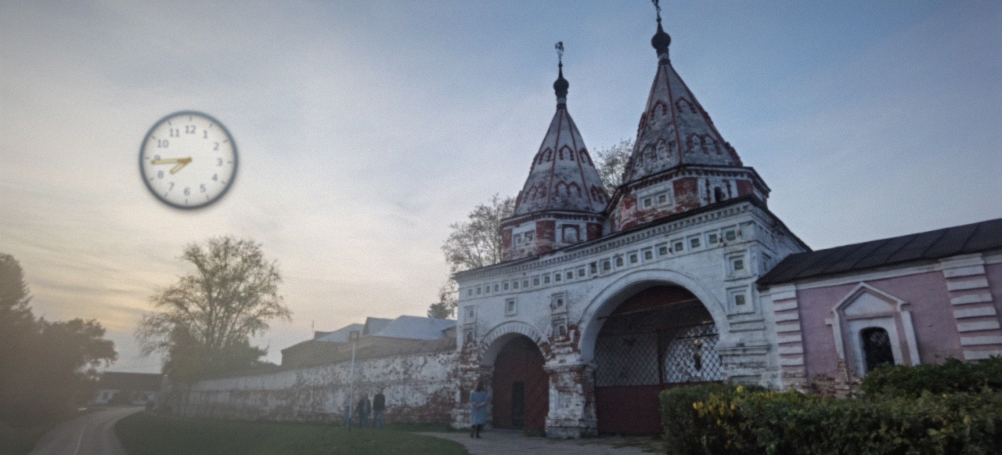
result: 7.44
